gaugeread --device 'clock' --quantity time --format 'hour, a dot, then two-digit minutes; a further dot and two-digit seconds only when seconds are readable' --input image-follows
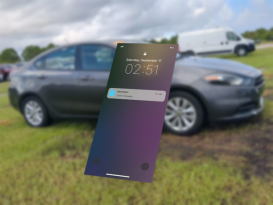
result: 2.51
